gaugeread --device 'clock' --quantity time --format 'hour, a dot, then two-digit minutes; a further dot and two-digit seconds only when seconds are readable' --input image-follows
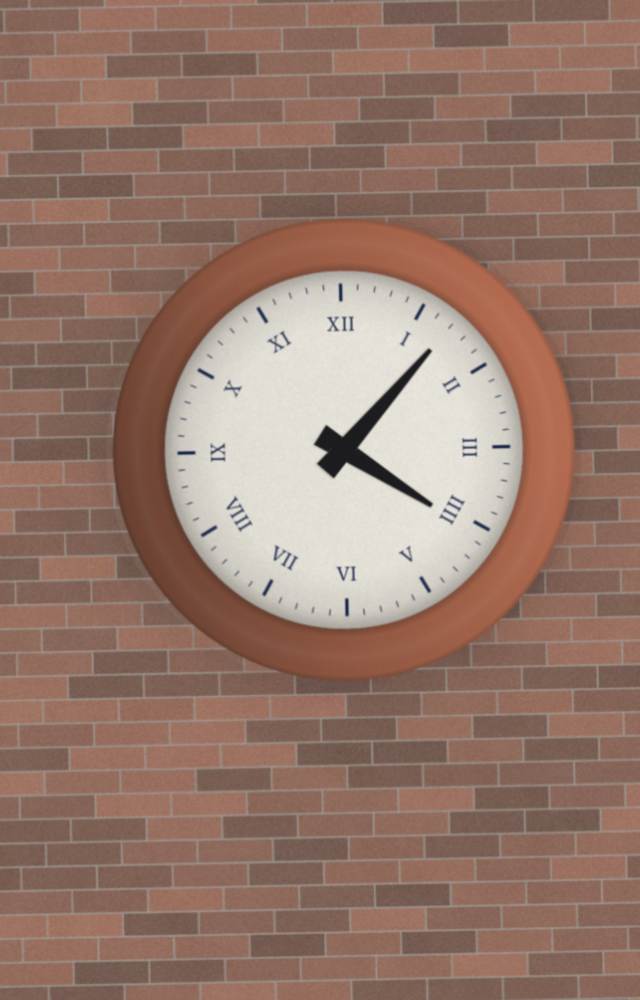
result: 4.07
